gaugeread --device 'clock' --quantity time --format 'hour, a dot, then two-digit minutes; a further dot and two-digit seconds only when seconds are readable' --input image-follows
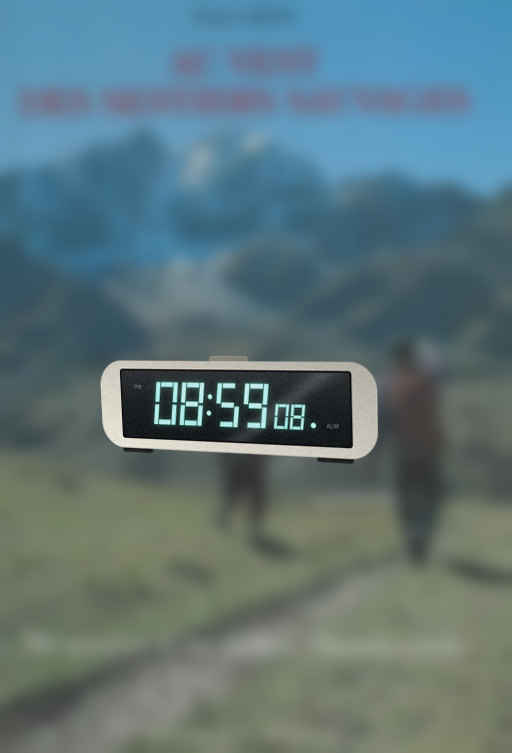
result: 8.59.08
